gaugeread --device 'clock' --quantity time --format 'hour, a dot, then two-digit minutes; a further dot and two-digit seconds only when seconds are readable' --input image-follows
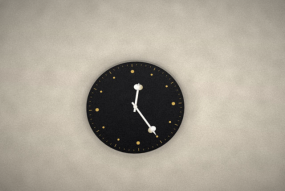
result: 12.25
